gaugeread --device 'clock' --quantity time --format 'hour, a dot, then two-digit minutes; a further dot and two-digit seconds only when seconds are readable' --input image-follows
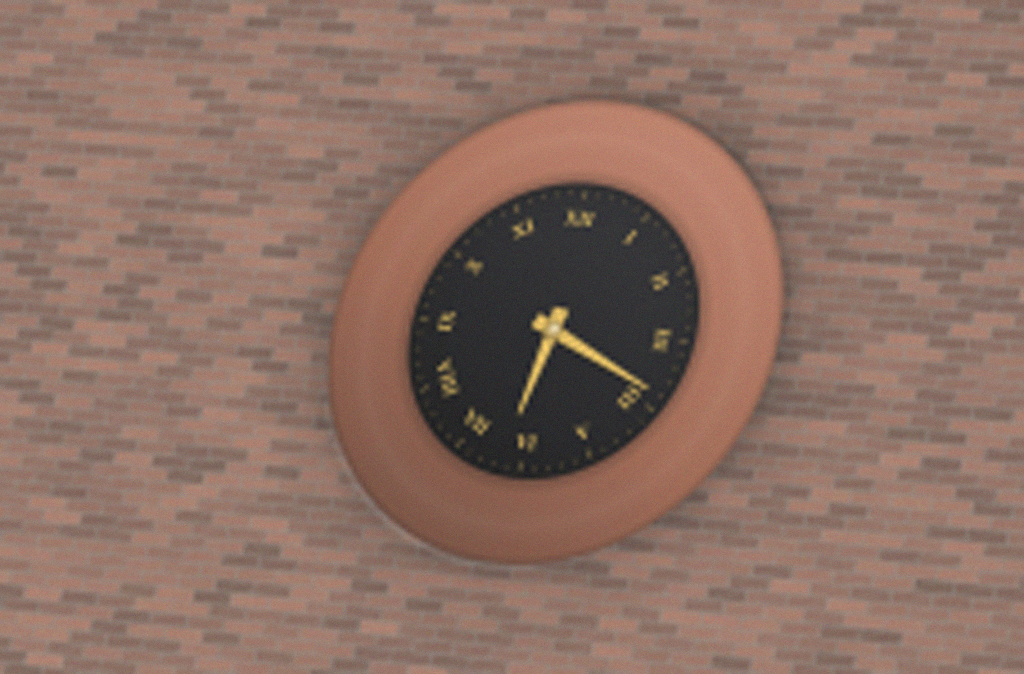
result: 6.19
